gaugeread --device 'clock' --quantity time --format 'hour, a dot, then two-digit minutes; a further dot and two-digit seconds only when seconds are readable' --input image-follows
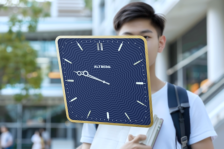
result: 9.48
